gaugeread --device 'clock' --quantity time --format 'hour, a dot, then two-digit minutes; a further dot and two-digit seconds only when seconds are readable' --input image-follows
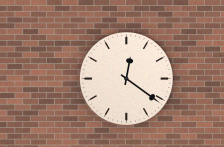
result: 12.21
